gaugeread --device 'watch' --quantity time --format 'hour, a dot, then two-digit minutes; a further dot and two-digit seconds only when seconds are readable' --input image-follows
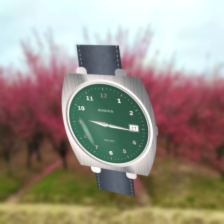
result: 9.16
